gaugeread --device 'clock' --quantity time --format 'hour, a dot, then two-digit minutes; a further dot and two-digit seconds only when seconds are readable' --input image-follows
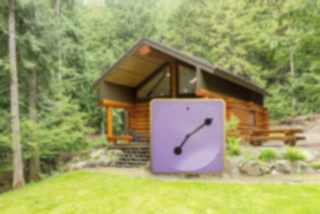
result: 7.09
